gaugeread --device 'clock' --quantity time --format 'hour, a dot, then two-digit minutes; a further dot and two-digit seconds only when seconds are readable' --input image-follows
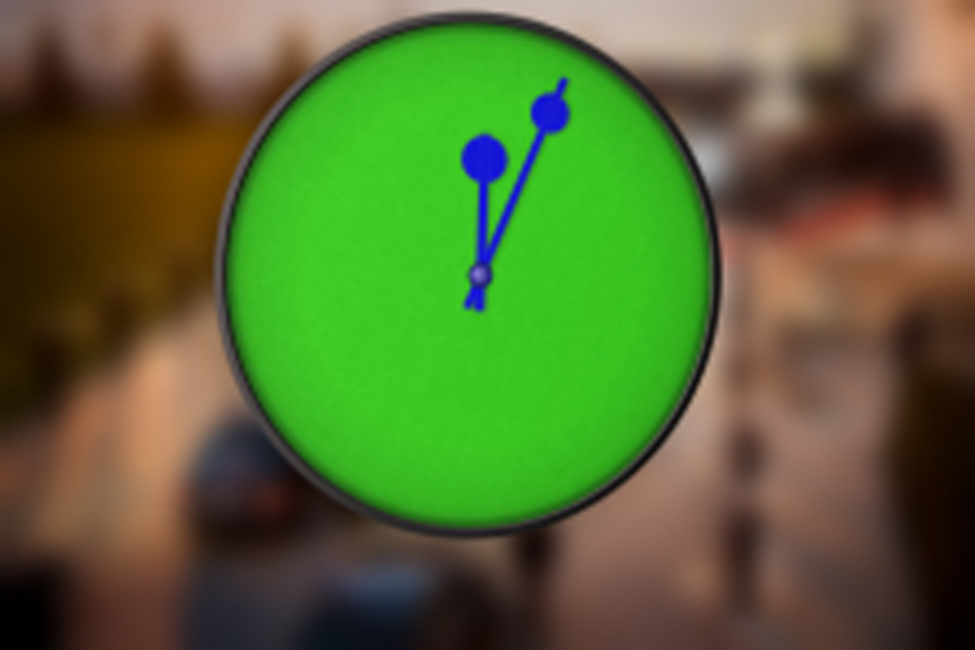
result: 12.04
